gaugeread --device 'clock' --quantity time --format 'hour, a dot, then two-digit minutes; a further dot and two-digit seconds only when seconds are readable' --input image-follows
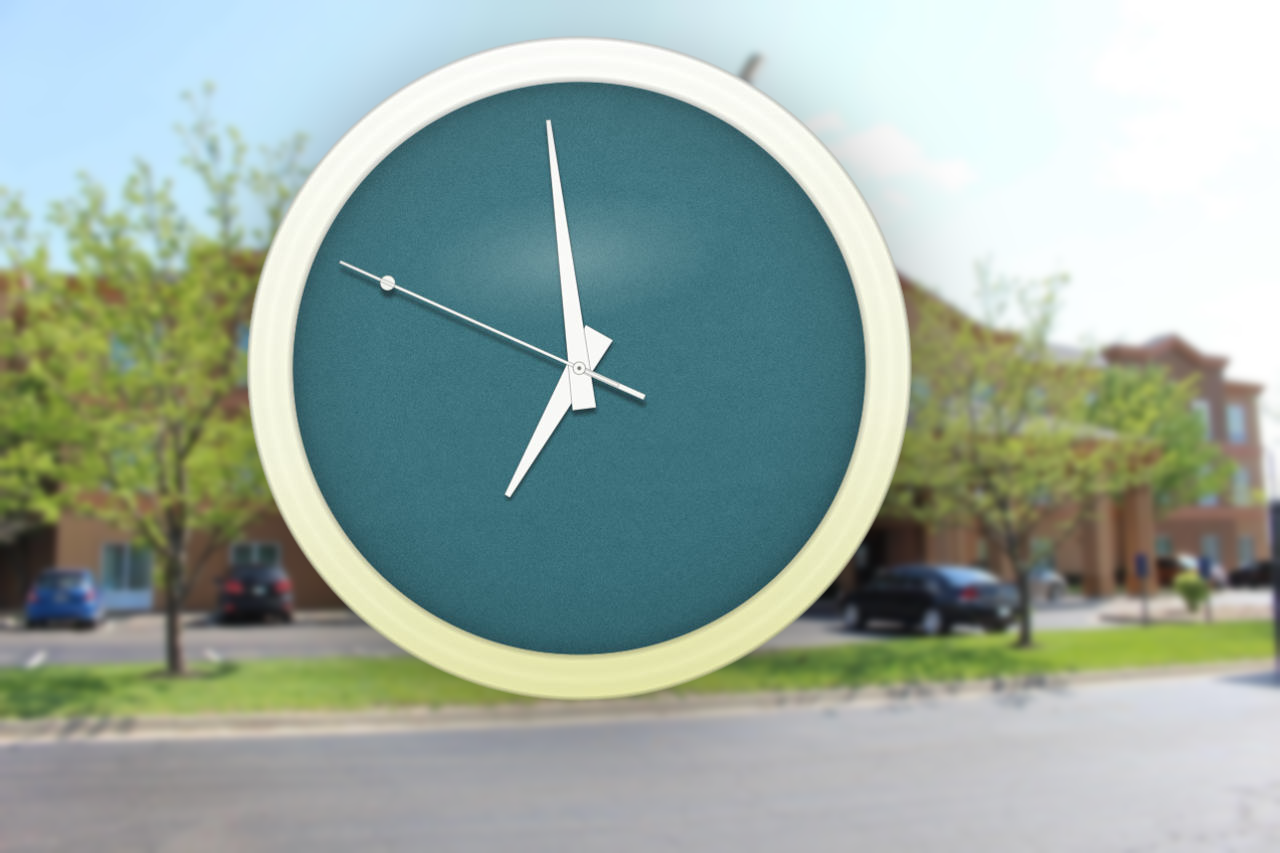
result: 6.58.49
